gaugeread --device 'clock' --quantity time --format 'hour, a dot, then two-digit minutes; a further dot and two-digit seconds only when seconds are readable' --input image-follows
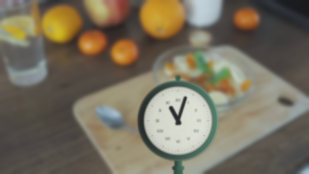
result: 11.03
